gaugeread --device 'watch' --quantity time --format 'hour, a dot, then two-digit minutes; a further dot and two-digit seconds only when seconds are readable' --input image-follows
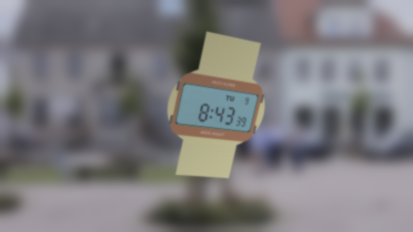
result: 8.43
